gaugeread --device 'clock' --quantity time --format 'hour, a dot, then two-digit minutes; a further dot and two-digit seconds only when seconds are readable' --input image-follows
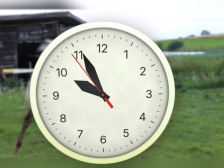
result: 9.55.54
